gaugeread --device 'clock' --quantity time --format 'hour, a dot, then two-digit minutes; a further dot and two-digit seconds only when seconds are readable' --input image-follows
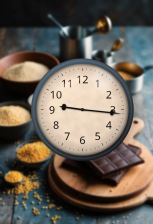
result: 9.16
